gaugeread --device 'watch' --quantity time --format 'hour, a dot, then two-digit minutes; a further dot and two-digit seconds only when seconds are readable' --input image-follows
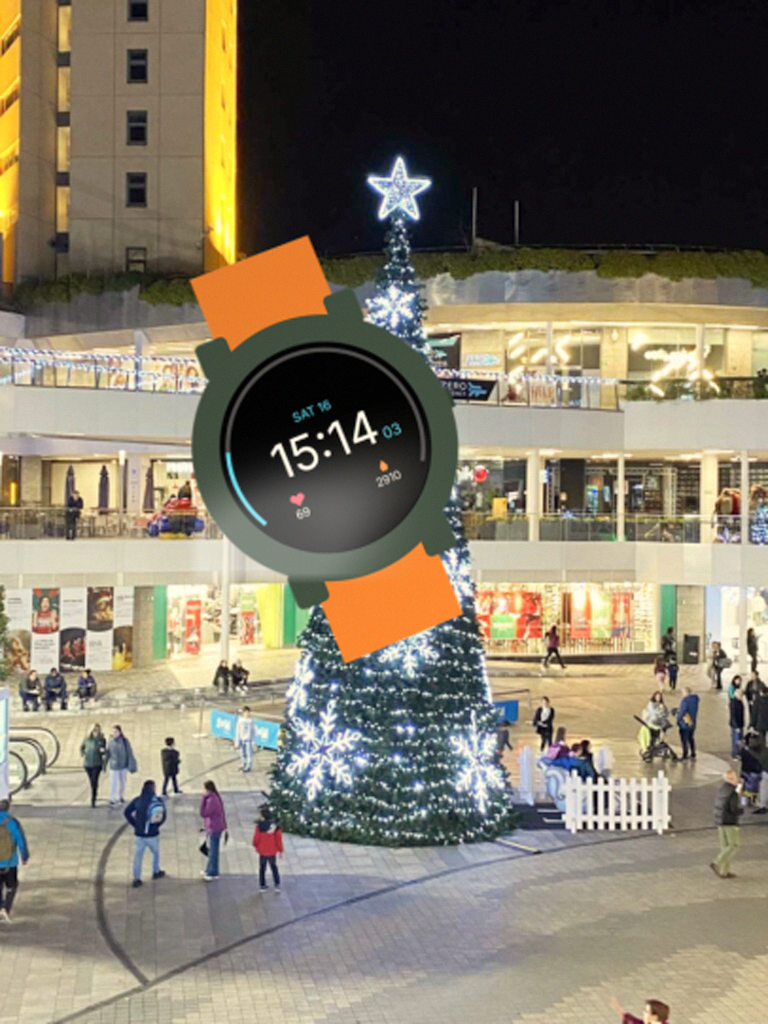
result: 15.14.03
